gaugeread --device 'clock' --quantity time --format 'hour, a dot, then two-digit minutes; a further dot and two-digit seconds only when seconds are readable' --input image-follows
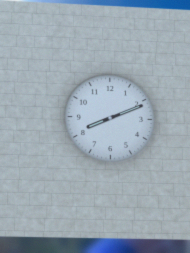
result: 8.11
